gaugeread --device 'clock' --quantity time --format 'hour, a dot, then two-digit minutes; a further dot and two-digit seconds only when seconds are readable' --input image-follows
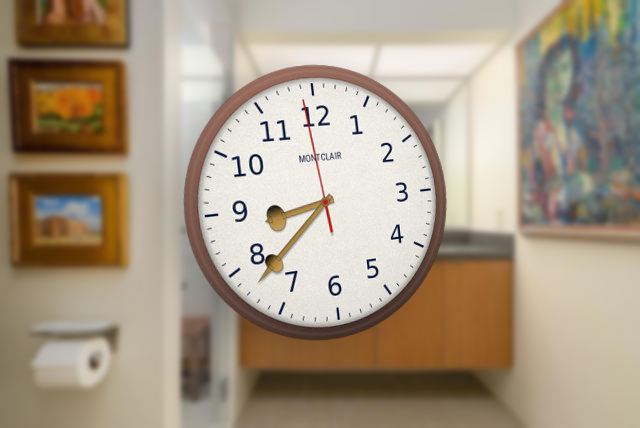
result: 8.37.59
